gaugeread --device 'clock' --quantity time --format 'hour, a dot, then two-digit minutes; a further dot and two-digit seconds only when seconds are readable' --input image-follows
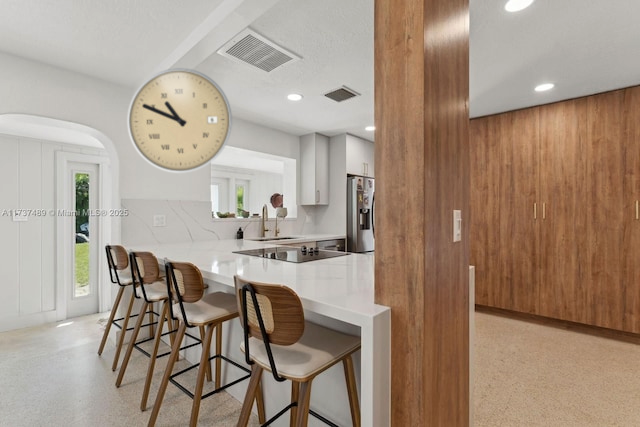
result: 10.49
